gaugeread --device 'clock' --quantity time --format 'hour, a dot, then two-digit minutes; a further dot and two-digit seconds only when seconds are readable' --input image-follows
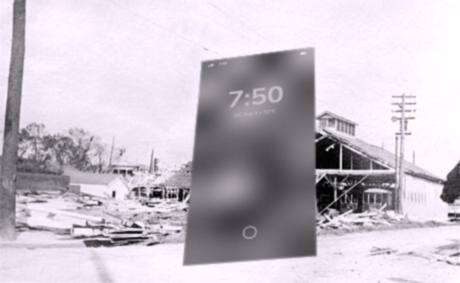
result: 7.50
